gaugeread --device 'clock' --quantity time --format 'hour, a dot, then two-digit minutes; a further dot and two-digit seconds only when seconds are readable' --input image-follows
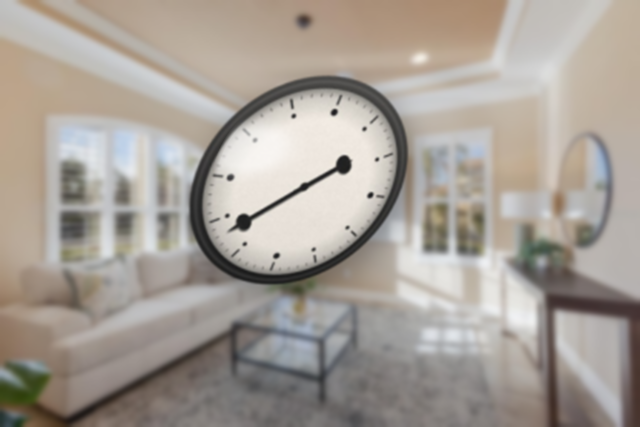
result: 1.38
